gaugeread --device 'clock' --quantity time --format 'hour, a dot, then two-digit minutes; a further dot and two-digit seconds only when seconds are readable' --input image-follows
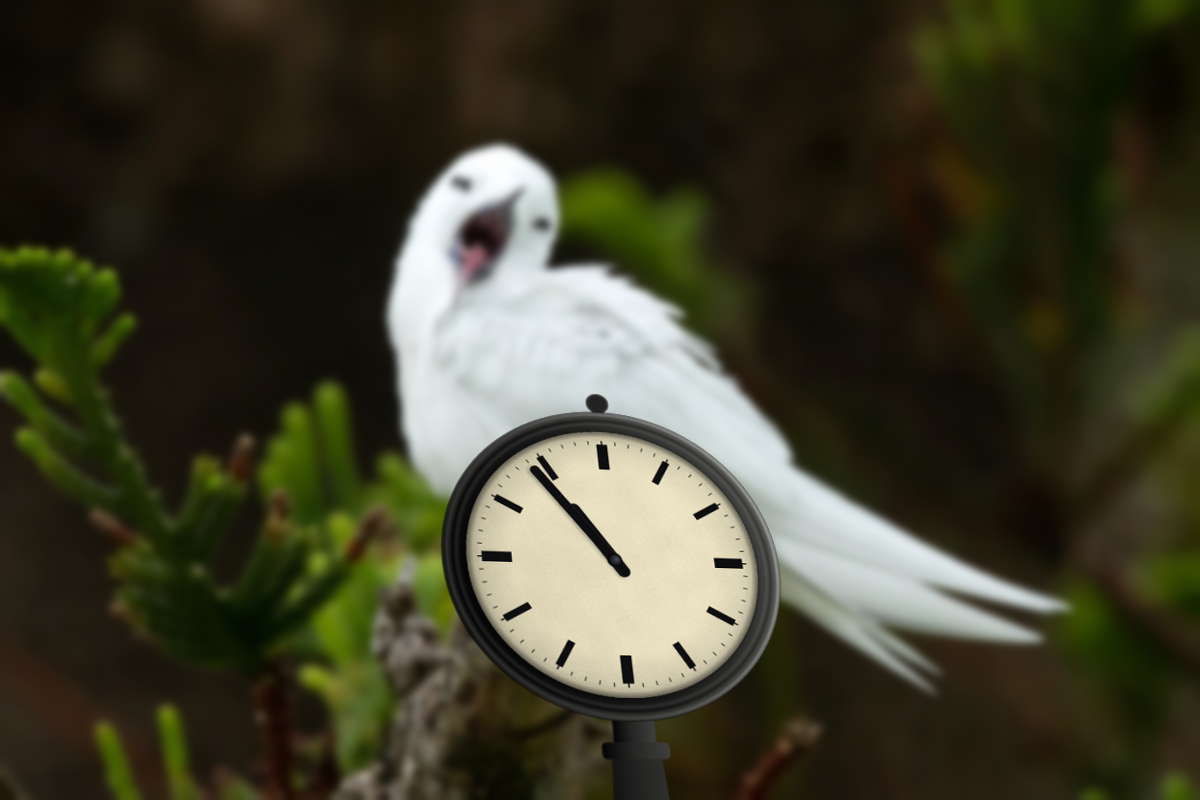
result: 10.54
